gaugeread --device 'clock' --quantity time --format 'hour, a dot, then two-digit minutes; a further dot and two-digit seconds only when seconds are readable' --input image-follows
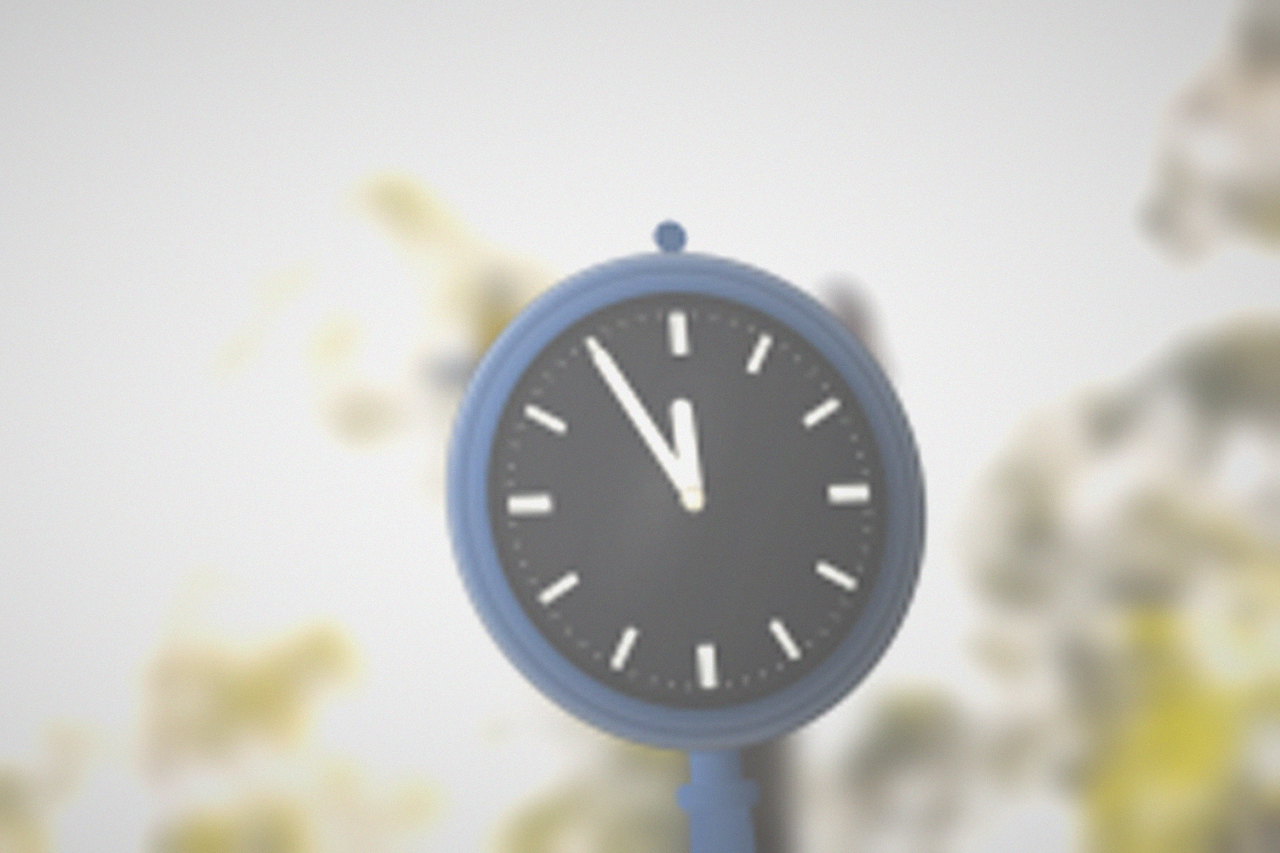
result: 11.55
